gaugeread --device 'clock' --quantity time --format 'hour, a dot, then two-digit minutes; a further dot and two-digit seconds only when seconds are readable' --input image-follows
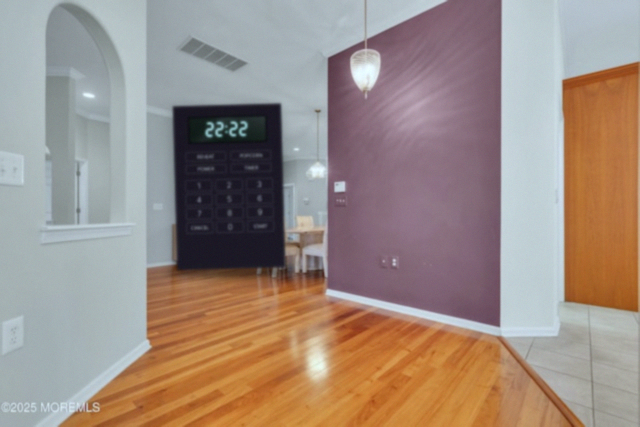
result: 22.22
